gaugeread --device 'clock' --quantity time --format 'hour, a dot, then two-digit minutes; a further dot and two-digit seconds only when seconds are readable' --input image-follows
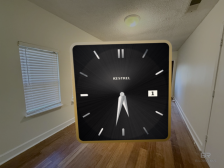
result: 5.32
